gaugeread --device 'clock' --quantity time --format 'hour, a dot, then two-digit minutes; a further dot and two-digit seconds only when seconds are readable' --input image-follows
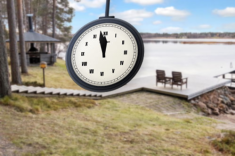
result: 11.58
